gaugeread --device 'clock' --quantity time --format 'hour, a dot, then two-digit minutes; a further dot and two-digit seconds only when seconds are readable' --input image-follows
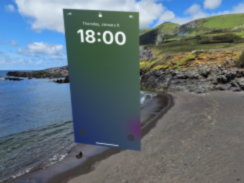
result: 18.00
